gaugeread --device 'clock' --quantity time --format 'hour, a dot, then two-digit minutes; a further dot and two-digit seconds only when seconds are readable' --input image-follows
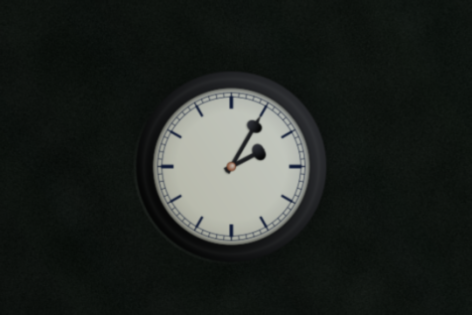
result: 2.05
